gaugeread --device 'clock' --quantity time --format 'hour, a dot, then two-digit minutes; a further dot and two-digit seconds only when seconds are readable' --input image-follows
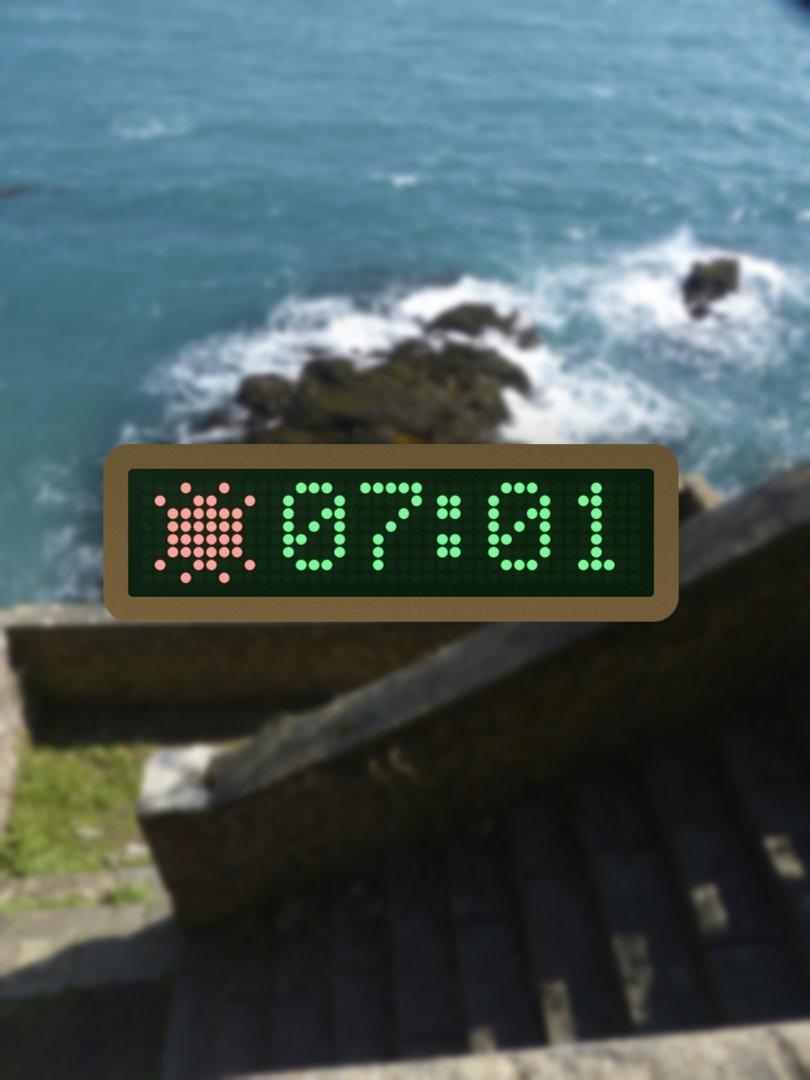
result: 7.01
